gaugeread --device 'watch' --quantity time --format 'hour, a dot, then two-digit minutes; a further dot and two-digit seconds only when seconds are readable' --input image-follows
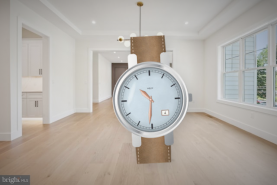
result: 10.31
